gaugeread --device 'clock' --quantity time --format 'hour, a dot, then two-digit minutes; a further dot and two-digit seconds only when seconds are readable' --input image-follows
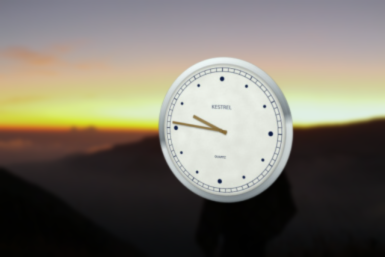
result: 9.46
